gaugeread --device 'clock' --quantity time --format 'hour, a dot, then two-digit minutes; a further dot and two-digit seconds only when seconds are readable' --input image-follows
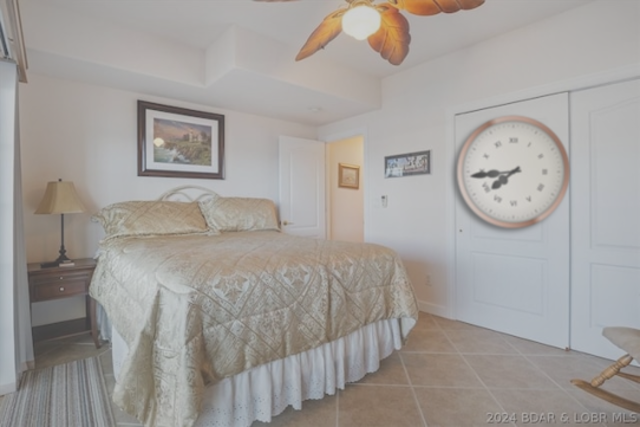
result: 7.44
